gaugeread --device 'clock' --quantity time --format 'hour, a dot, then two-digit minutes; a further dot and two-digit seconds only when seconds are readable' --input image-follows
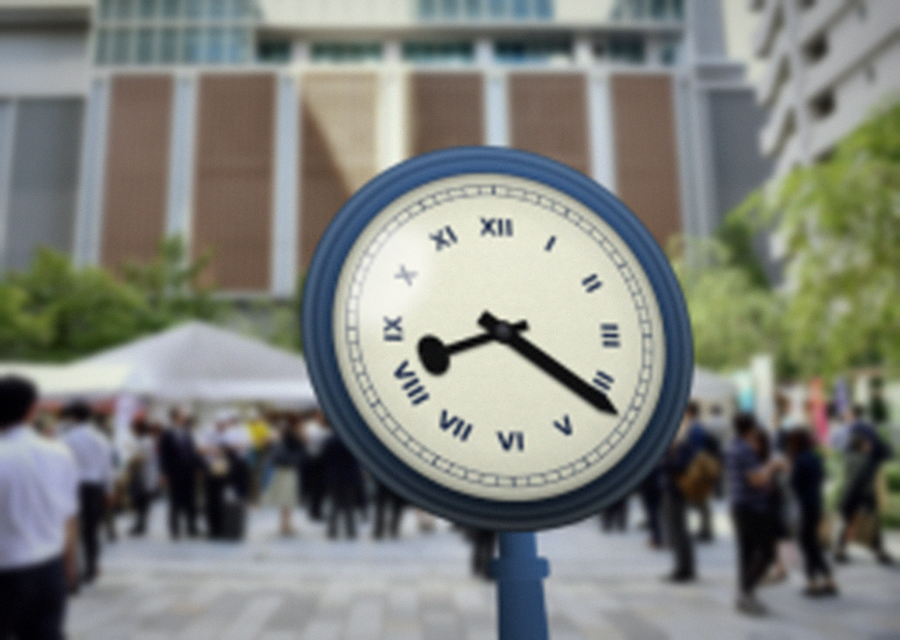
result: 8.21
